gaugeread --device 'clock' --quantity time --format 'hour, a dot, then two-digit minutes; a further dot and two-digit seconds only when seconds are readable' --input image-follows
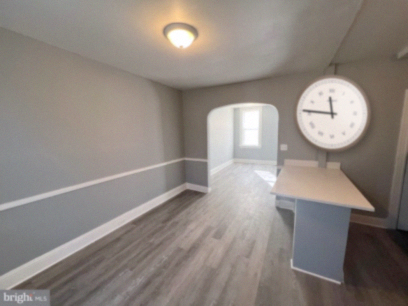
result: 11.46
